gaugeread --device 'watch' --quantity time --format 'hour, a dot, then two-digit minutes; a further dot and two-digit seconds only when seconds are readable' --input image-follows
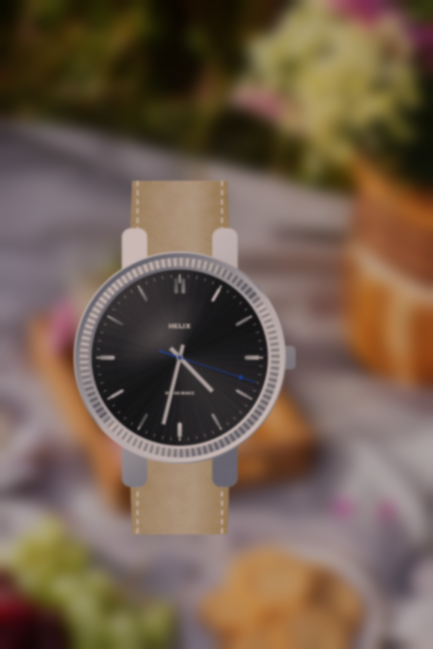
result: 4.32.18
